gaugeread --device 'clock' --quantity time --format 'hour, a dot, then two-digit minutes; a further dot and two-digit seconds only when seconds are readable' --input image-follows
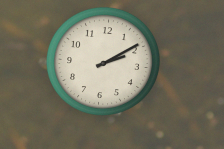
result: 2.09
